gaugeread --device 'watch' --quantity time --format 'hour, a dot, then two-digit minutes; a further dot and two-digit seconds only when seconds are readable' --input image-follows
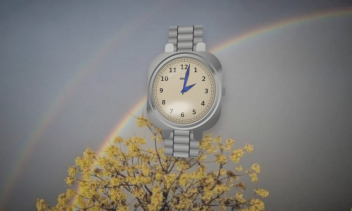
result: 2.02
